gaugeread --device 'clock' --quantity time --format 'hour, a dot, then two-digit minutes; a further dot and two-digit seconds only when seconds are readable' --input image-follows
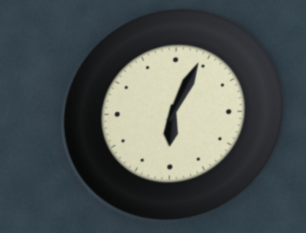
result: 6.04
